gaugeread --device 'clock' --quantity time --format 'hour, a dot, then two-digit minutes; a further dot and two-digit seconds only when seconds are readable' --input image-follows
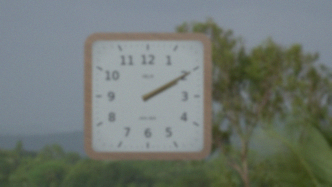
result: 2.10
